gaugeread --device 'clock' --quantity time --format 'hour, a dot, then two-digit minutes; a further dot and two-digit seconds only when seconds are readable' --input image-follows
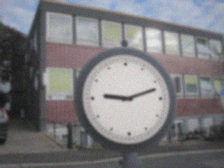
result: 9.12
